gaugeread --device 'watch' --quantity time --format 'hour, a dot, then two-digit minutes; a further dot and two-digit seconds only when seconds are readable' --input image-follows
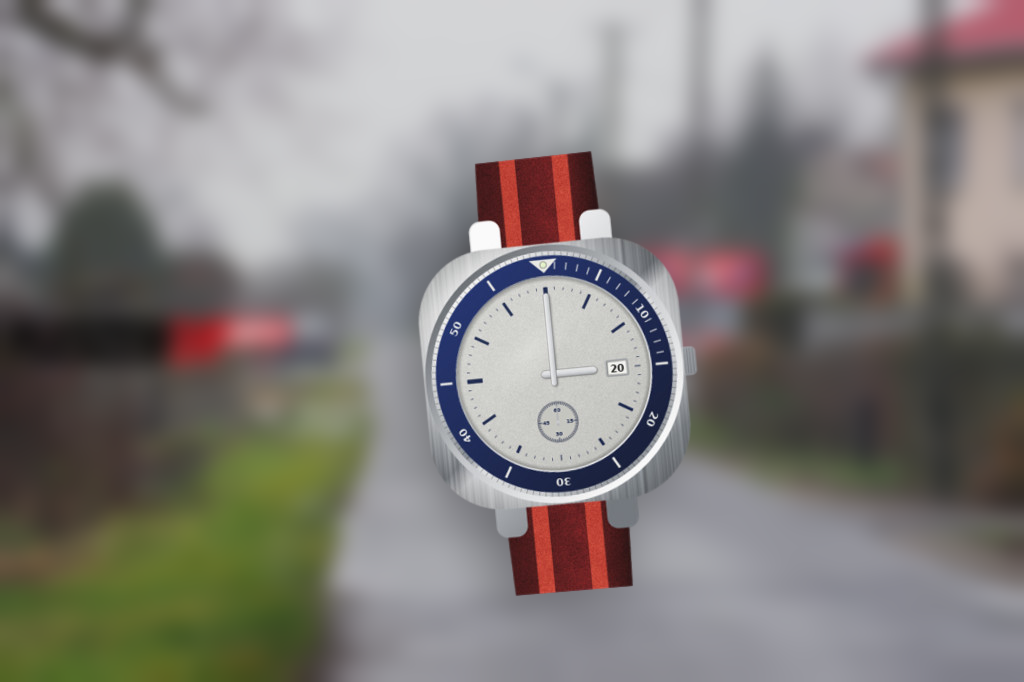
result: 3.00
